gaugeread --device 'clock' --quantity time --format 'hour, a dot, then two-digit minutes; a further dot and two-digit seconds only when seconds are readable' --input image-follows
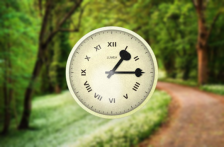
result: 1.15
